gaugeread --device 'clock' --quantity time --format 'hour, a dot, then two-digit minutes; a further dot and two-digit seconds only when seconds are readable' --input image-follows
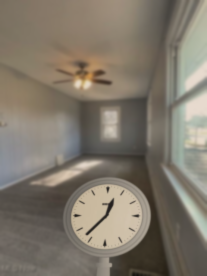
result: 12.37
